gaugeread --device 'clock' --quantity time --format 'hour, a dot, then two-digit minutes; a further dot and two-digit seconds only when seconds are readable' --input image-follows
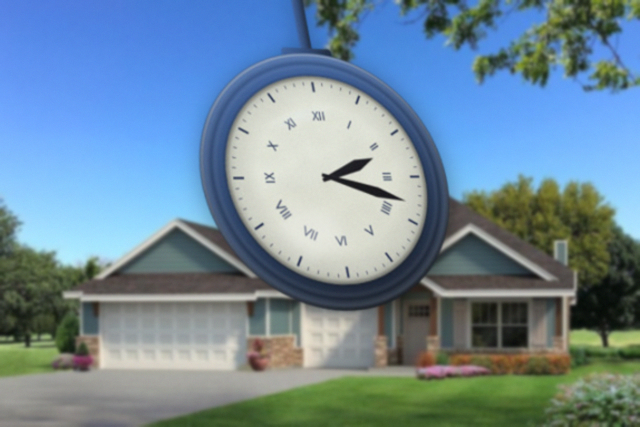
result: 2.18
